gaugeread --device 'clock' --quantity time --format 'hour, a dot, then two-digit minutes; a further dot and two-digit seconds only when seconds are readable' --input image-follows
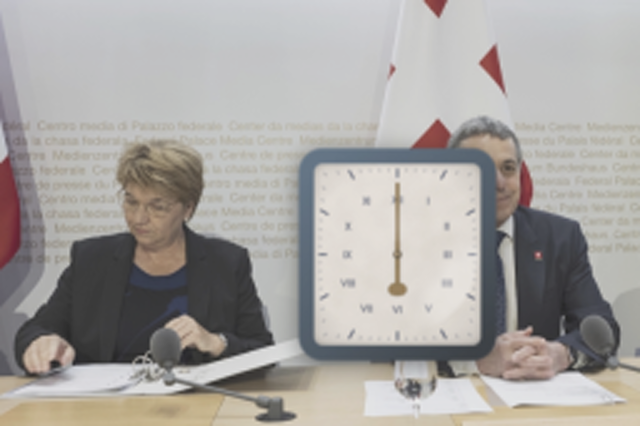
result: 6.00
